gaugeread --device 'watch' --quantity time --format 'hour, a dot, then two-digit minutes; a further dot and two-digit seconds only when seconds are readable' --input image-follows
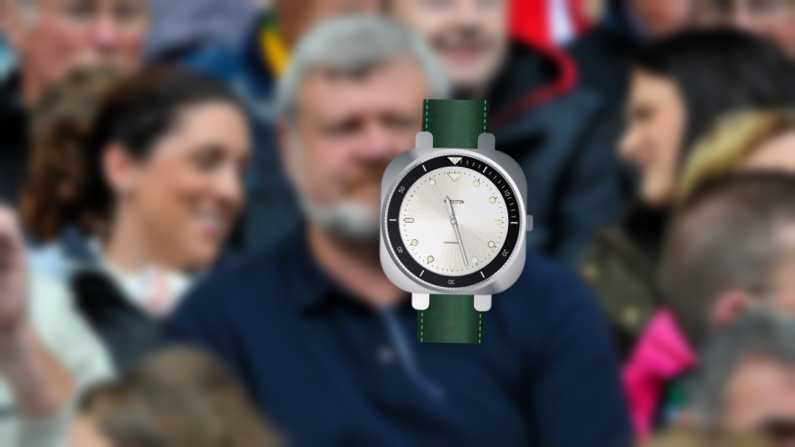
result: 11.27
